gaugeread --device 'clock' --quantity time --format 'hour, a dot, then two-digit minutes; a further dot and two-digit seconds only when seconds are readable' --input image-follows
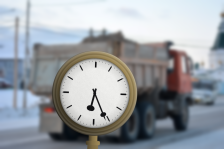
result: 6.26
